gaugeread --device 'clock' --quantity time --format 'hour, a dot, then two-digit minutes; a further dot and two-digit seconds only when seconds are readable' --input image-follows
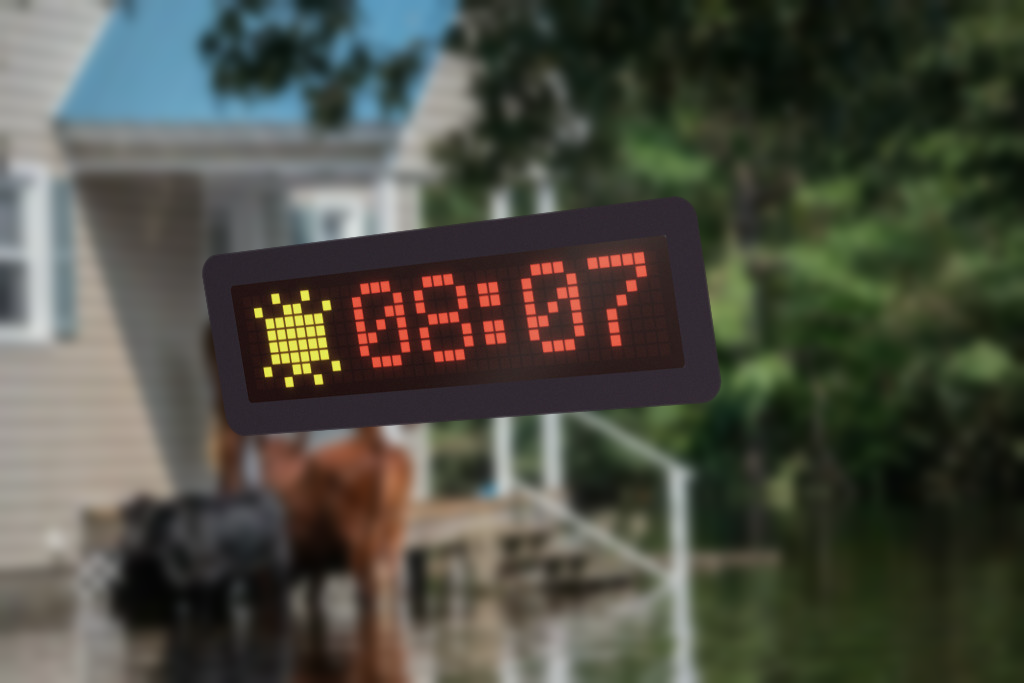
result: 8.07
